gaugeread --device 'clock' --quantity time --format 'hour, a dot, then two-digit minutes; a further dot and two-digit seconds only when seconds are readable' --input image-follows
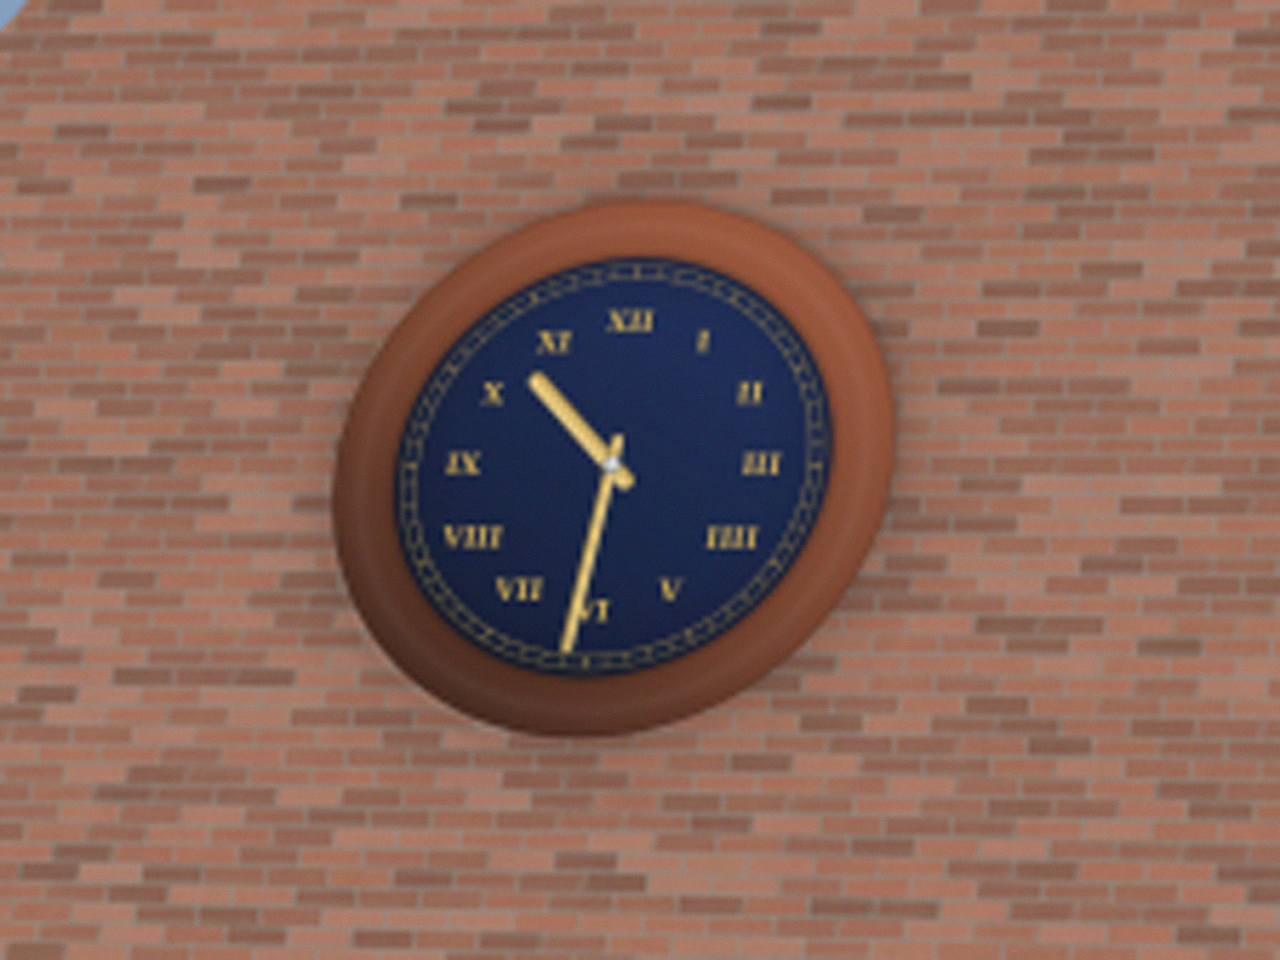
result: 10.31
